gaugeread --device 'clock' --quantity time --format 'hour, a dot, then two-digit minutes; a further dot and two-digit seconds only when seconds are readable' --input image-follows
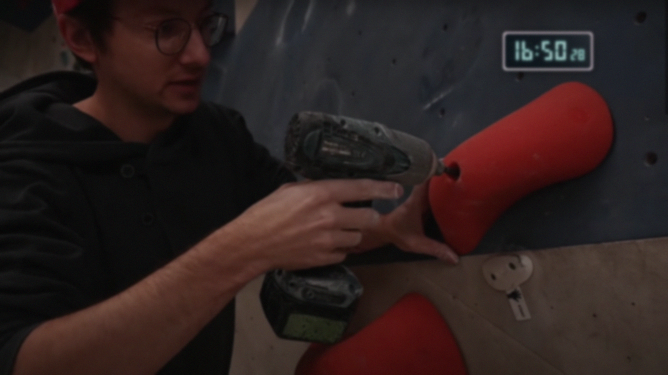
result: 16.50
